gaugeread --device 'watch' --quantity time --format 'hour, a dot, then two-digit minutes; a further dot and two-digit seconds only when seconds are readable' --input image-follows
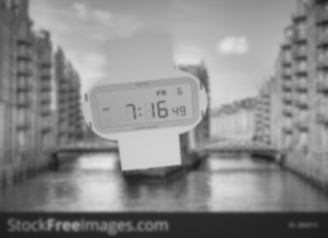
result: 7.16
